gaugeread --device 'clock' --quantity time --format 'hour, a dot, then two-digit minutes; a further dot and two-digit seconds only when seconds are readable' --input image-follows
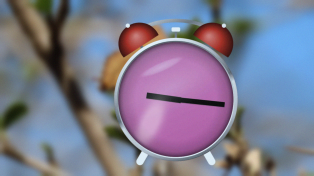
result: 9.16
